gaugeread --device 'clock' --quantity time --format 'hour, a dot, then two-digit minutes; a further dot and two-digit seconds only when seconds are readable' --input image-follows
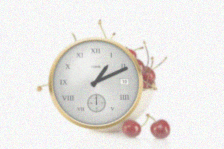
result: 1.11
